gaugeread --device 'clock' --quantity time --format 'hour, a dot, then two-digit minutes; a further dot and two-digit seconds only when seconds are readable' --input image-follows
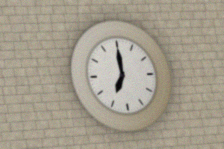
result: 7.00
